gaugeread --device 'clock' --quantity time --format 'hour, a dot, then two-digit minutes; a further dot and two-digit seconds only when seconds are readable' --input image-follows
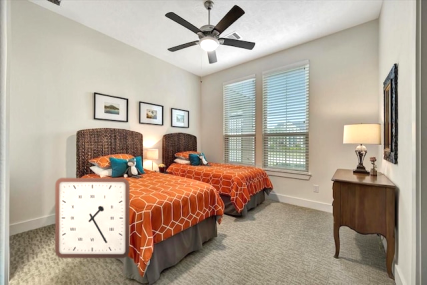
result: 1.25
